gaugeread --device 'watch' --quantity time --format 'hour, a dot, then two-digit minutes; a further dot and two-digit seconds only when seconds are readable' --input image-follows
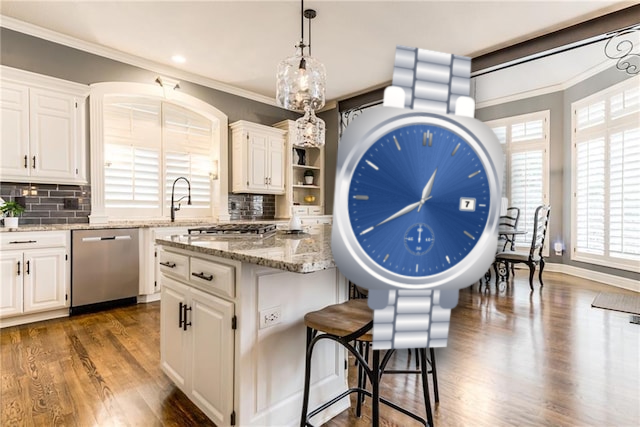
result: 12.40
